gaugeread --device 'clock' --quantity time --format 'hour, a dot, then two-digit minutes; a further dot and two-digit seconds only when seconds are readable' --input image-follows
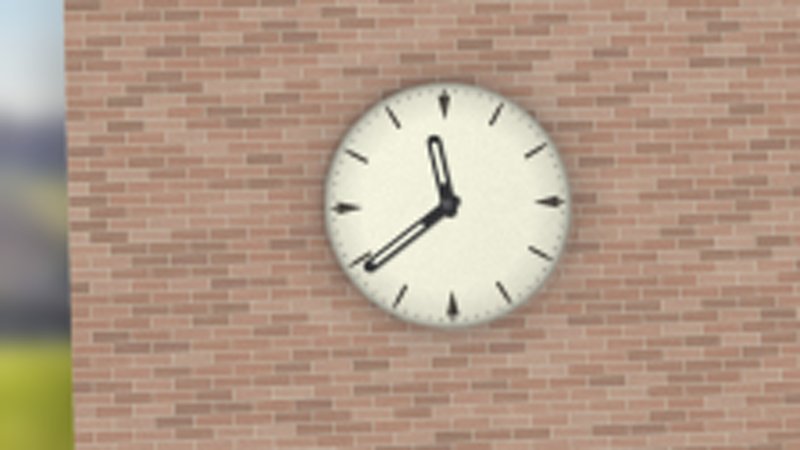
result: 11.39
